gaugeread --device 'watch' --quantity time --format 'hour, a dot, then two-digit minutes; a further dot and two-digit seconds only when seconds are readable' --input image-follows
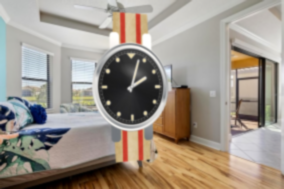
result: 2.03
